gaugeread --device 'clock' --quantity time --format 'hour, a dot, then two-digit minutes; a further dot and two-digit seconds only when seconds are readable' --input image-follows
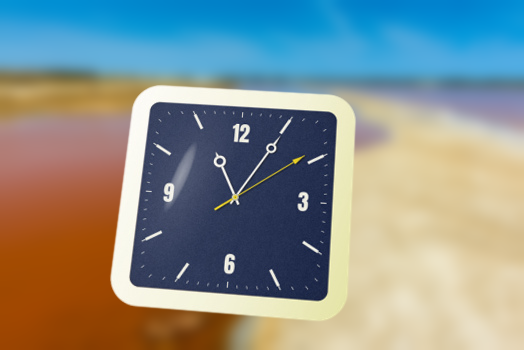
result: 11.05.09
